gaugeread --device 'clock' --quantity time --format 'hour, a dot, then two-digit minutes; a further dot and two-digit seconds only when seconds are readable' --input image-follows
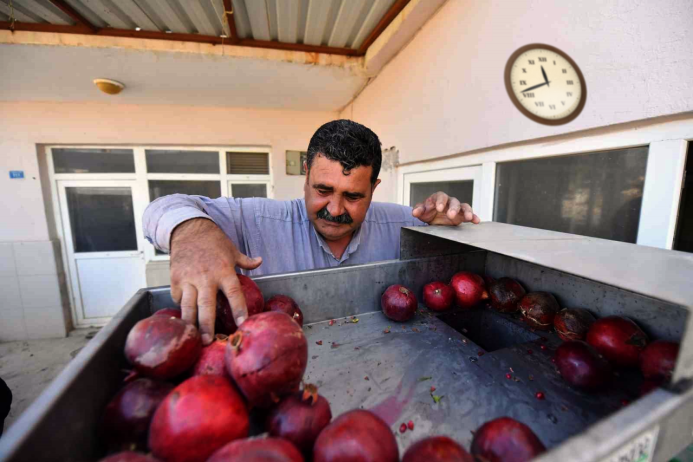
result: 11.42
